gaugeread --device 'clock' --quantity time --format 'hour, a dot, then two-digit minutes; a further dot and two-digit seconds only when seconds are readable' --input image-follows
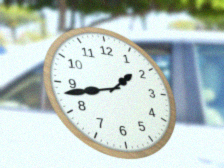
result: 1.43
